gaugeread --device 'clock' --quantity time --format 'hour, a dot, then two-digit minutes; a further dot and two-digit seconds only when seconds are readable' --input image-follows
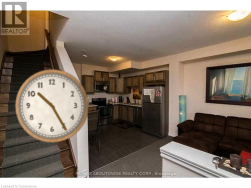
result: 10.25
